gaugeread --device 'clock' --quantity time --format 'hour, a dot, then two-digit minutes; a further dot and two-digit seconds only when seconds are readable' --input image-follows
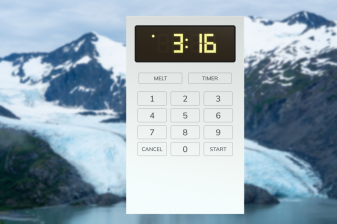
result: 3.16
